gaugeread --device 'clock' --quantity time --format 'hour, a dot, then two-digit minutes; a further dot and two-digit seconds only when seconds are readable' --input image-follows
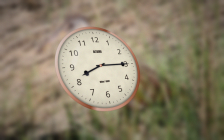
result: 8.15
